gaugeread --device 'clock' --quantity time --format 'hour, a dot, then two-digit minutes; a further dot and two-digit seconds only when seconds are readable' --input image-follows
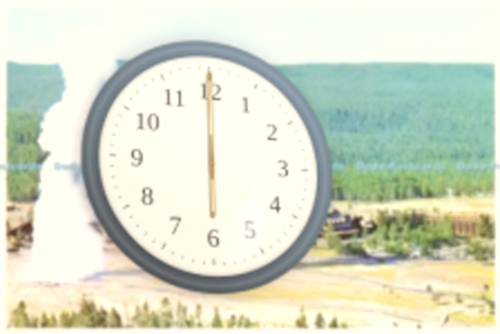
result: 6.00
